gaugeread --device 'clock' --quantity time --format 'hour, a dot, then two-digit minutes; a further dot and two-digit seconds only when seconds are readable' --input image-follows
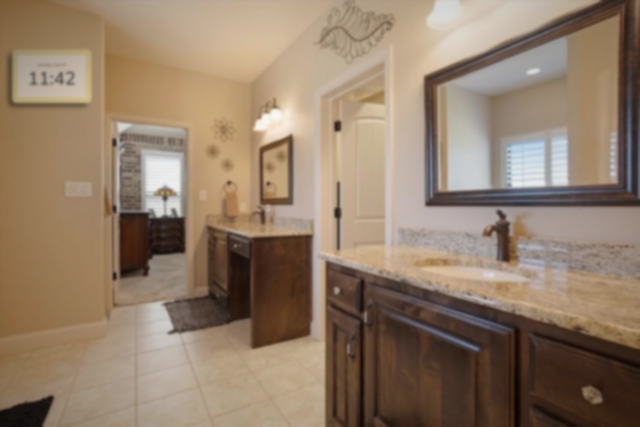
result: 11.42
